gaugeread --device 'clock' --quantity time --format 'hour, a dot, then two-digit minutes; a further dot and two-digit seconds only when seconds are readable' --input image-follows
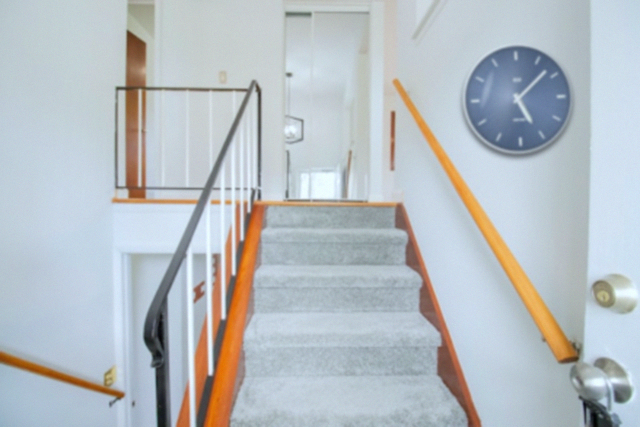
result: 5.08
